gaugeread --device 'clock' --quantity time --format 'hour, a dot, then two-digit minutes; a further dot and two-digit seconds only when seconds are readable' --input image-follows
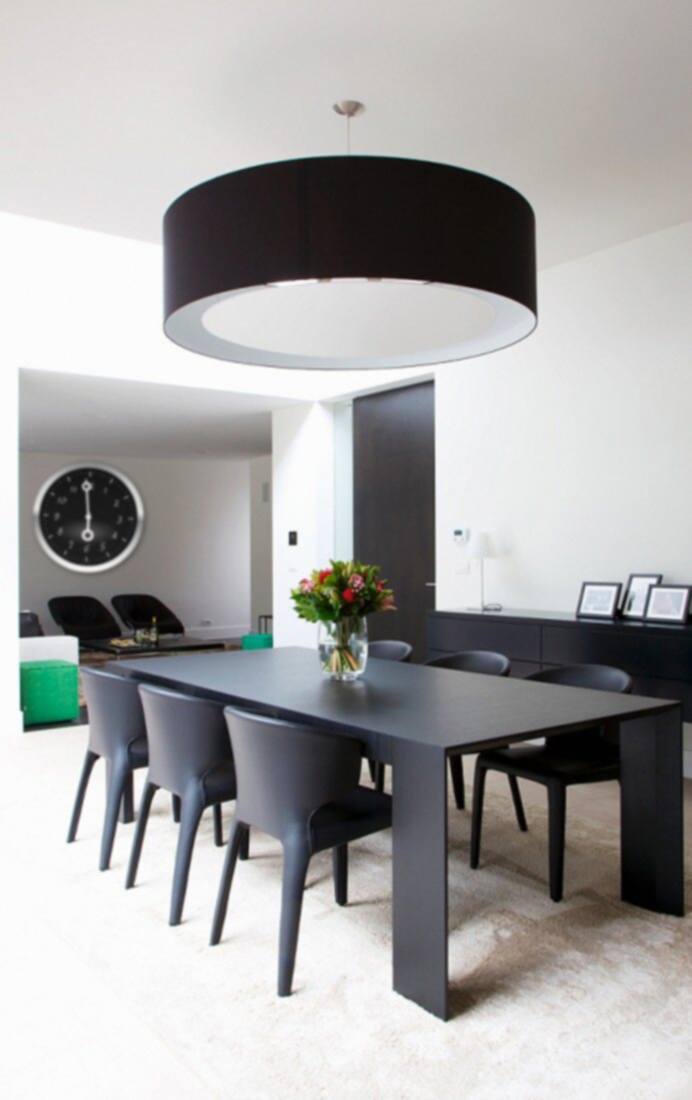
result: 5.59
